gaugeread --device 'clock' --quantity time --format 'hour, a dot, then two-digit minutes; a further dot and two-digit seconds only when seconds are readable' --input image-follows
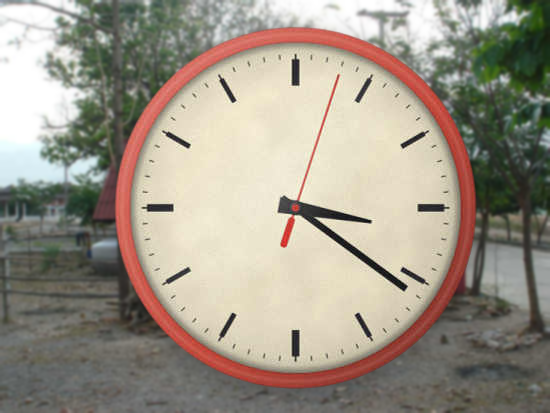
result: 3.21.03
